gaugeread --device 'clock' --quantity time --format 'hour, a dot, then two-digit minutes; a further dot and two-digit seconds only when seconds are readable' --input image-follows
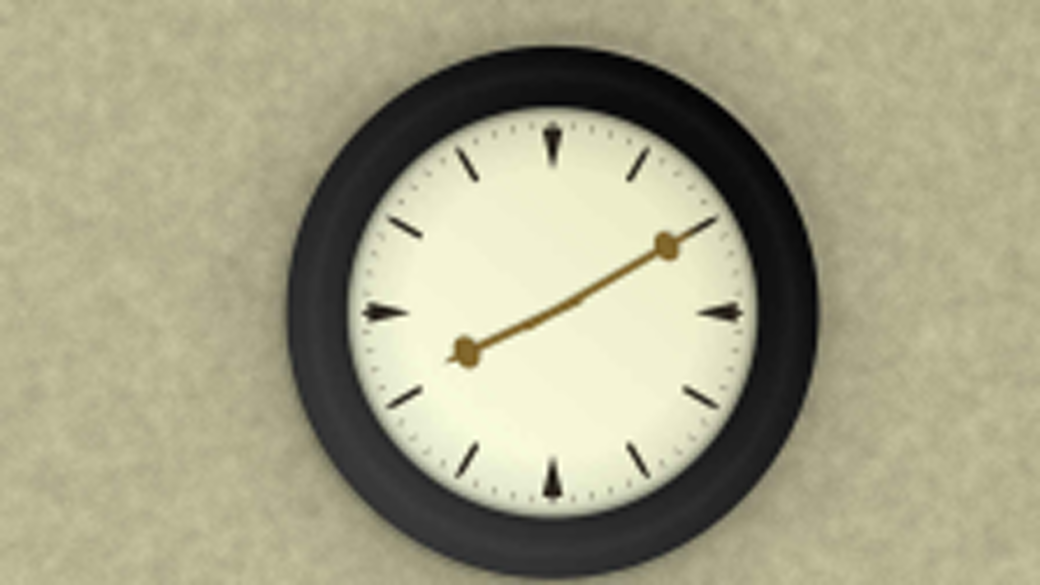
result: 8.10
